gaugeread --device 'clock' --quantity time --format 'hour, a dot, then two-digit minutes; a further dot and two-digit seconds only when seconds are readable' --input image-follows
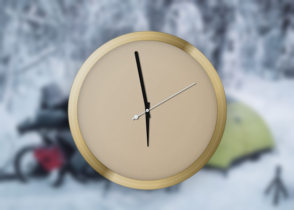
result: 5.58.10
